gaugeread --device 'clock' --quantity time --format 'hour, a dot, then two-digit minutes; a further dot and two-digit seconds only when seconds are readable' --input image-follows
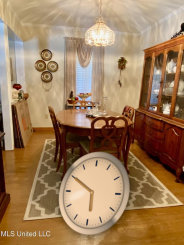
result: 5.50
